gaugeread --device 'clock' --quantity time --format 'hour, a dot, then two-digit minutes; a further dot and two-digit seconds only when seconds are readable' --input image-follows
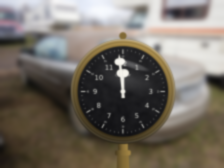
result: 11.59
